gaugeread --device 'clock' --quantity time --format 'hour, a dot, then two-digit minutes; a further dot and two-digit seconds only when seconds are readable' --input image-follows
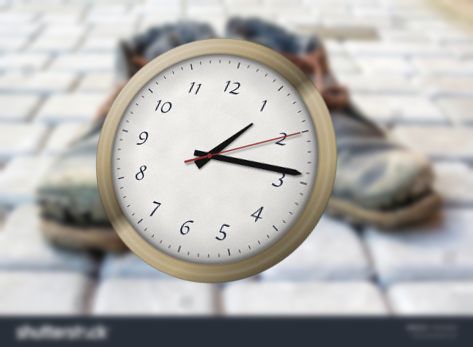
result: 1.14.10
